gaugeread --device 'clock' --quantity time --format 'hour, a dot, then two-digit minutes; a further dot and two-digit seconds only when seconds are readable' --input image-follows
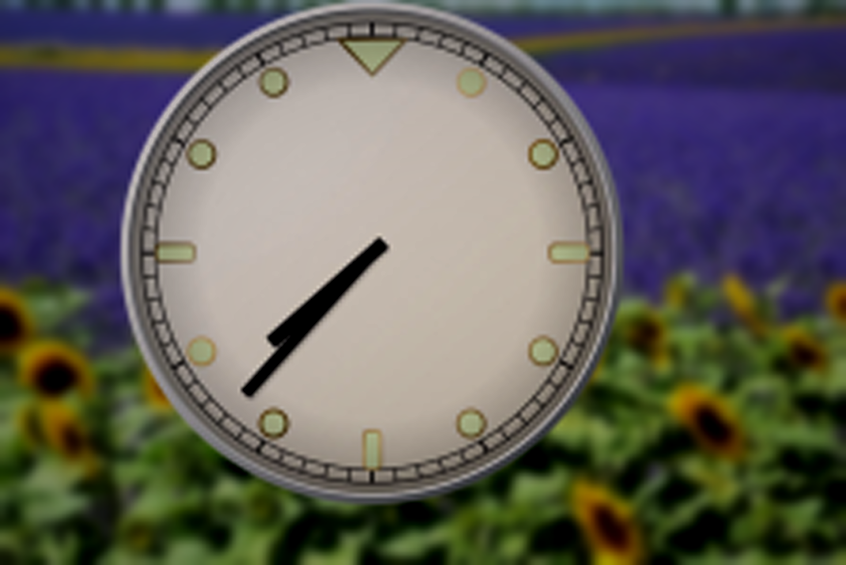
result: 7.37
